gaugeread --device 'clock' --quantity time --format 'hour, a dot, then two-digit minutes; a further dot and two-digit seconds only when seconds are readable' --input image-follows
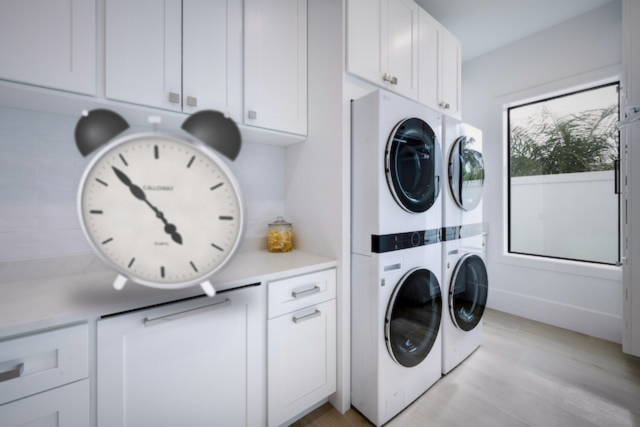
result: 4.53
